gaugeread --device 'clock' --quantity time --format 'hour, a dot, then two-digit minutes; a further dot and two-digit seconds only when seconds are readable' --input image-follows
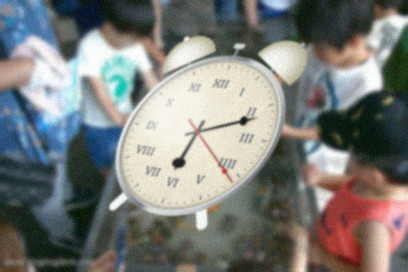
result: 6.11.21
